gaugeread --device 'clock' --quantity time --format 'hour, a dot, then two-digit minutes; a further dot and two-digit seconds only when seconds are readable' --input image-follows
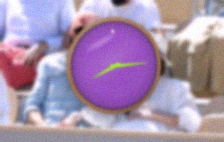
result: 8.15
